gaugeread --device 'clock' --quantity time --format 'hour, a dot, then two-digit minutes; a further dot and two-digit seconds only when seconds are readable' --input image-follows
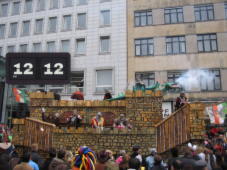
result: 12.12
